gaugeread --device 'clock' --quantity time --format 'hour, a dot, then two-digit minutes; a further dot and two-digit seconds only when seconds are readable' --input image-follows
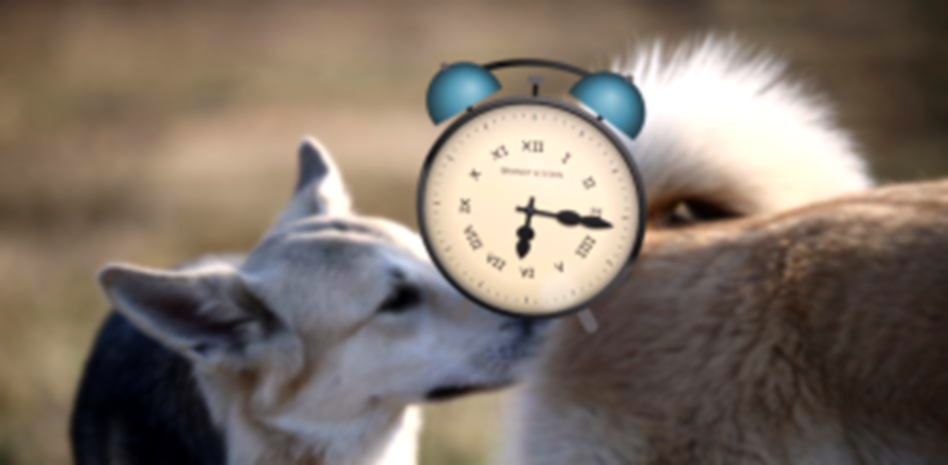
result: 6.16
